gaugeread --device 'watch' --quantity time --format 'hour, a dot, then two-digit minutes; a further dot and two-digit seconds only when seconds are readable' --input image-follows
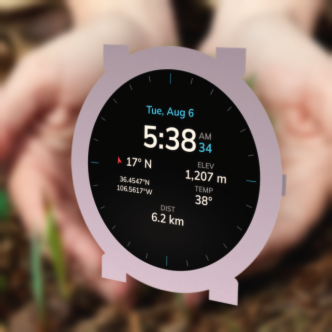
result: 5.38.34
